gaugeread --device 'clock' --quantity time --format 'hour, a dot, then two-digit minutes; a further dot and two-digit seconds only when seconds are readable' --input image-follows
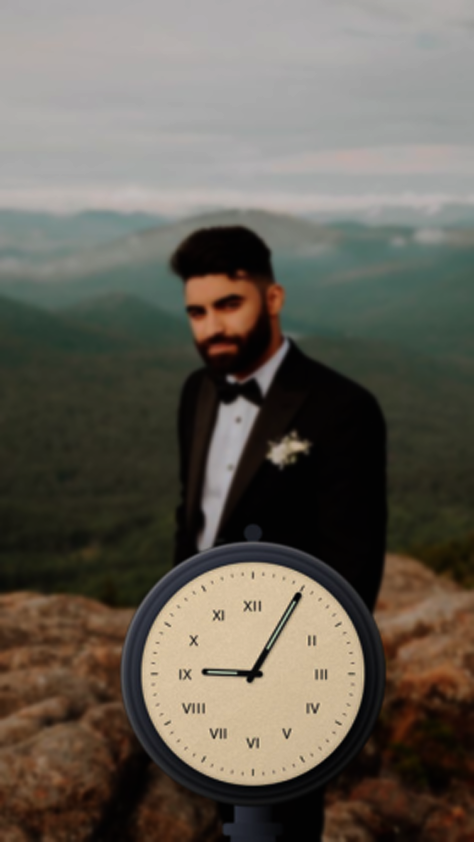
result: 9.05
